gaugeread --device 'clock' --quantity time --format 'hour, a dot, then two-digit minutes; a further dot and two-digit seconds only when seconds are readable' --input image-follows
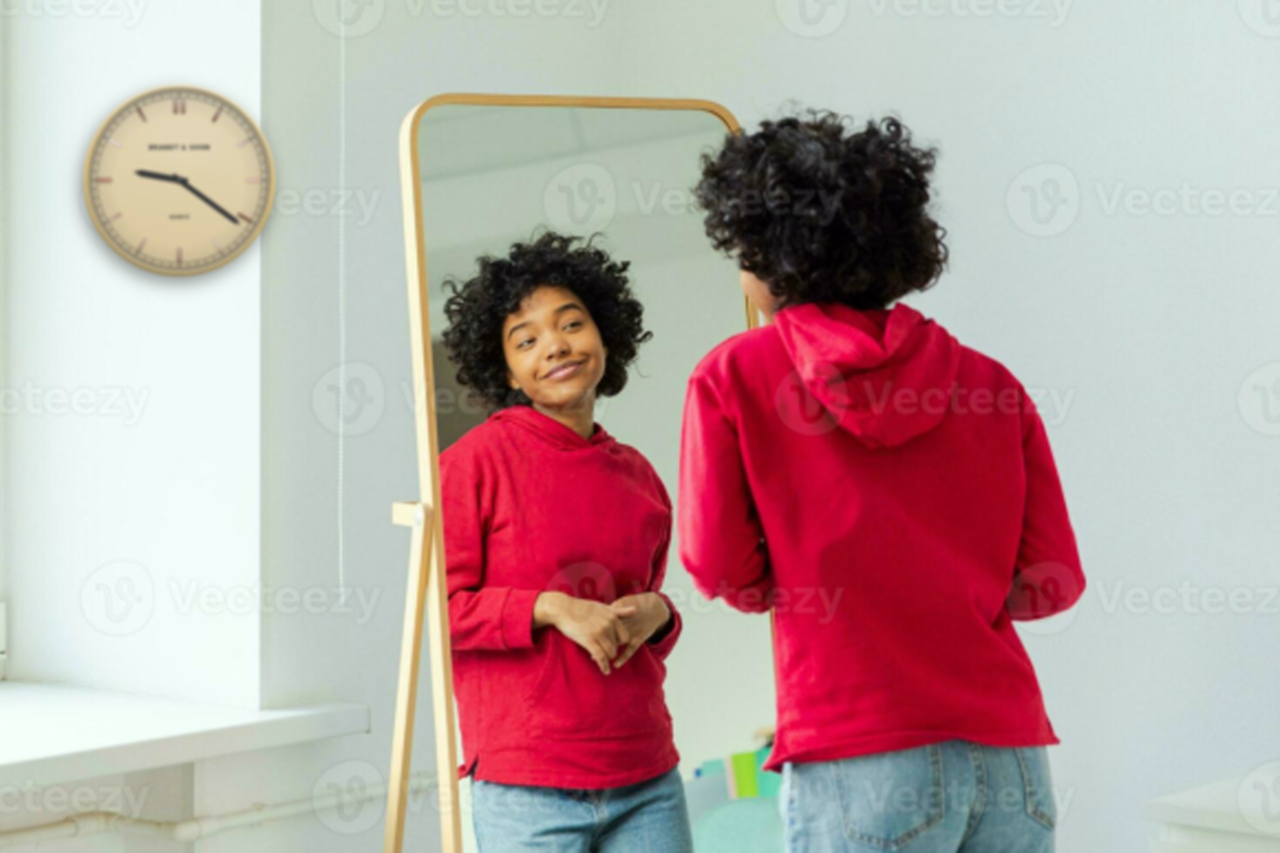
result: 9.21
